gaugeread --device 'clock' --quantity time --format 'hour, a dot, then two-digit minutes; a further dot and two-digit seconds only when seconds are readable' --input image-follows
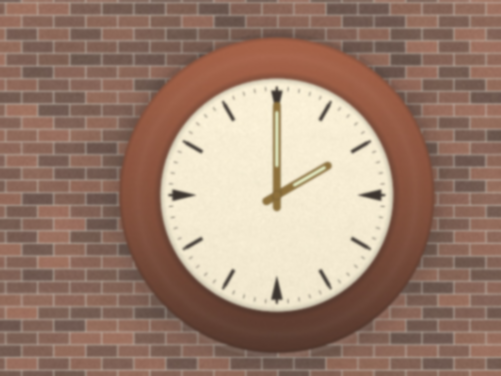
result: 2.00
